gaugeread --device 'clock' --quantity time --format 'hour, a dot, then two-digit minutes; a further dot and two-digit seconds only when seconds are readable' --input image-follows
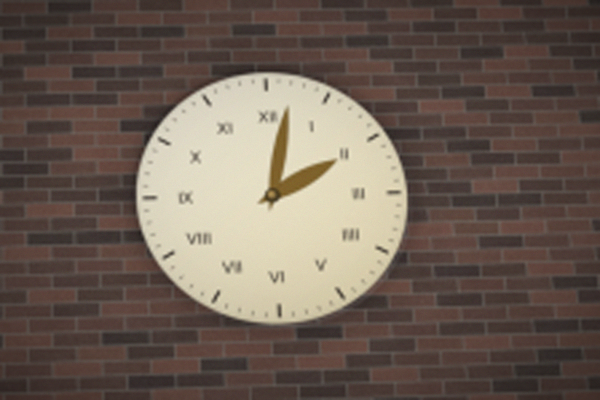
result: 2.02
